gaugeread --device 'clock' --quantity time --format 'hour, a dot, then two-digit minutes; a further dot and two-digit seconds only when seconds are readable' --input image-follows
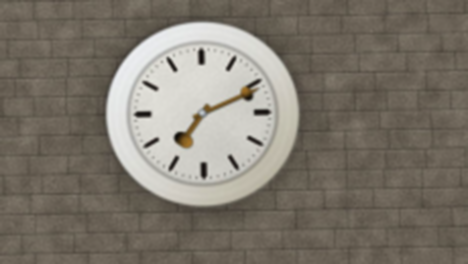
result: 7.11
